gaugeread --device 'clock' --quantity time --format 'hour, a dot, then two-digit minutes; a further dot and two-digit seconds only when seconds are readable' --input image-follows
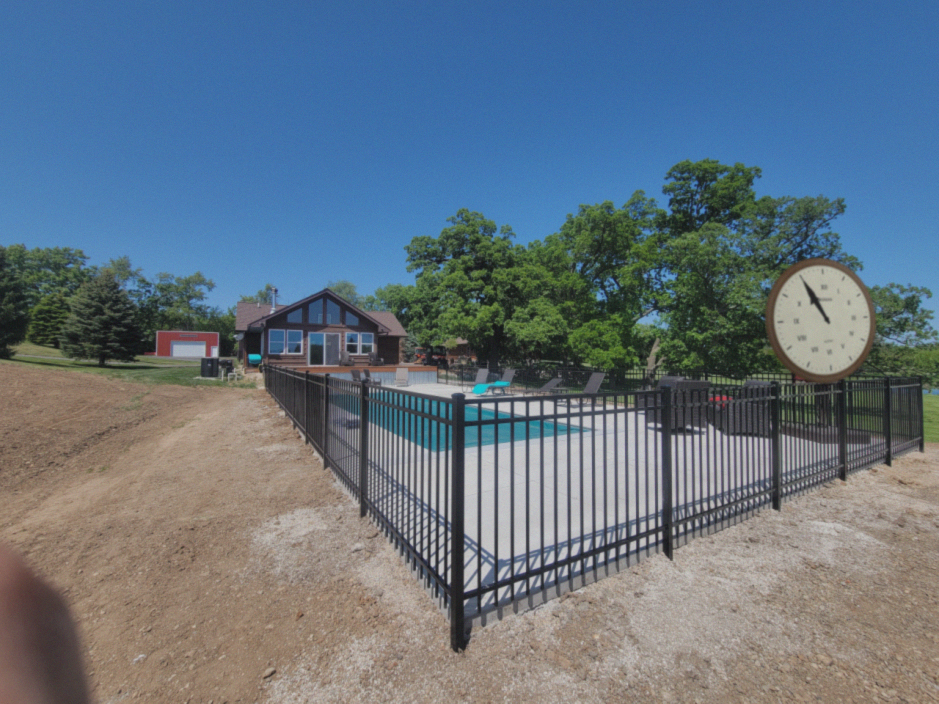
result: 10.55
